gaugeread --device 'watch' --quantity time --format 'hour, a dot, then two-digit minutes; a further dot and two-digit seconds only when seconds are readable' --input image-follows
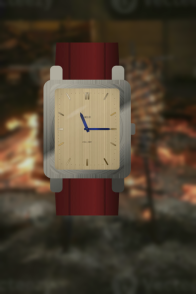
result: 11.15
